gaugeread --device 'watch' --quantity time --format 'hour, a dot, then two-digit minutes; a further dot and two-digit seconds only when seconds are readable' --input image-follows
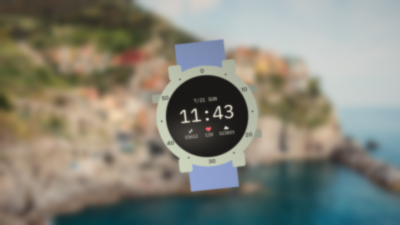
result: 11.43
